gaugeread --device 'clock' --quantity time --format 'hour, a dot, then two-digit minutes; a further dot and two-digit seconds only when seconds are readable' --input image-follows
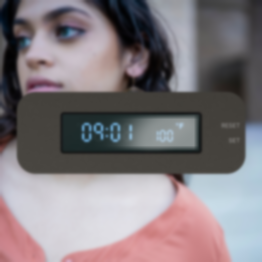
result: 9.01
